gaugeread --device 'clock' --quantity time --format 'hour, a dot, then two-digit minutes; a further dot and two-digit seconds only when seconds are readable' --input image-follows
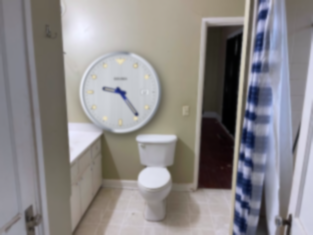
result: 9.24
